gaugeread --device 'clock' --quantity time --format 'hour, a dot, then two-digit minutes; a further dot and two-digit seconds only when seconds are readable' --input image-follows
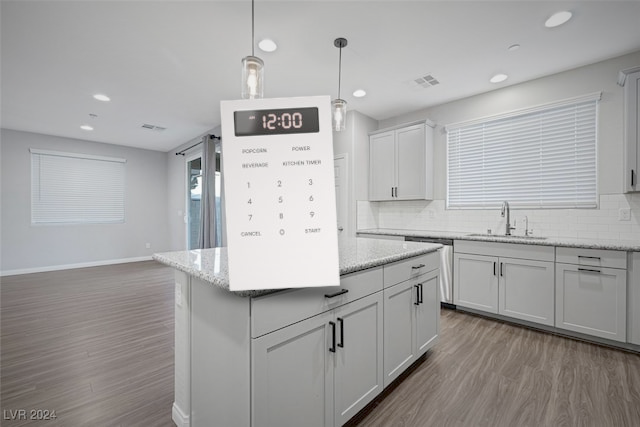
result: 12.00
